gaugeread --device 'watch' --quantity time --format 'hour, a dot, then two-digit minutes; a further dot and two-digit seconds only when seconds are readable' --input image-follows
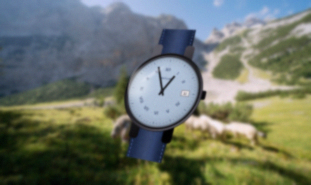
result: 12.56
